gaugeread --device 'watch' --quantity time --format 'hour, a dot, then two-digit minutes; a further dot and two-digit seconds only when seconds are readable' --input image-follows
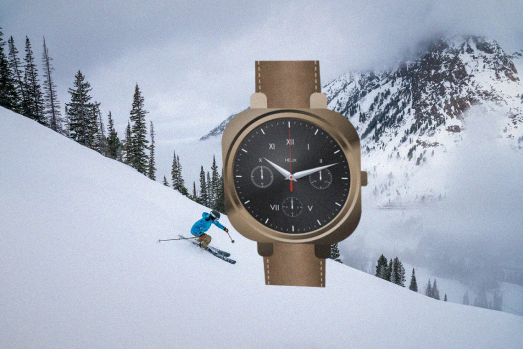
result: 10.12
